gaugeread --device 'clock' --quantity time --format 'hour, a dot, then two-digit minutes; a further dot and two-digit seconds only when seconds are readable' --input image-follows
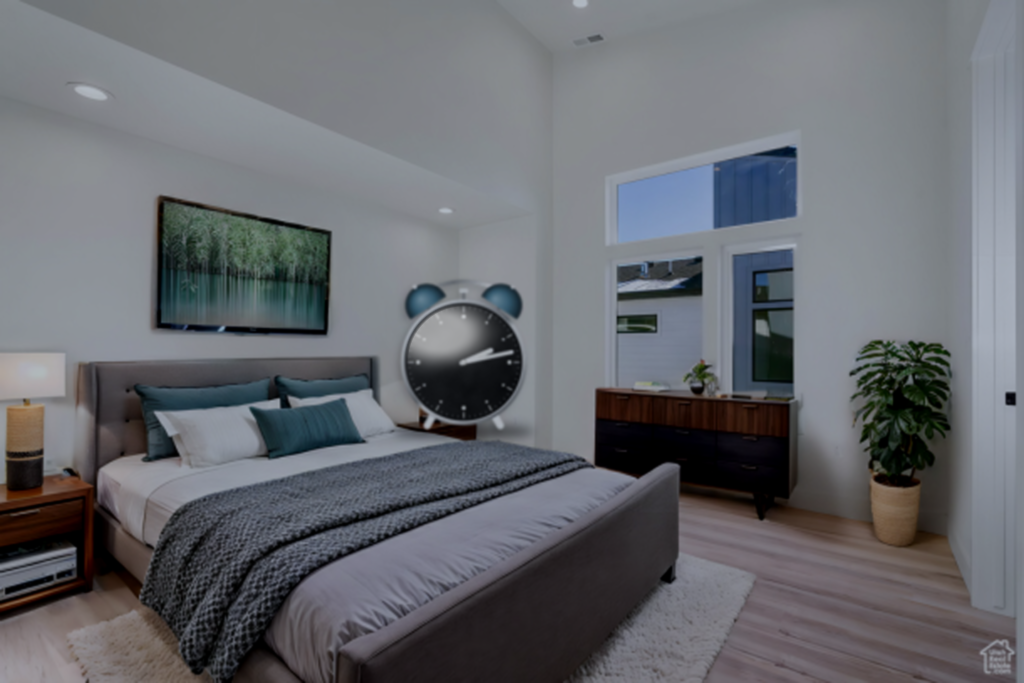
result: 2.13
